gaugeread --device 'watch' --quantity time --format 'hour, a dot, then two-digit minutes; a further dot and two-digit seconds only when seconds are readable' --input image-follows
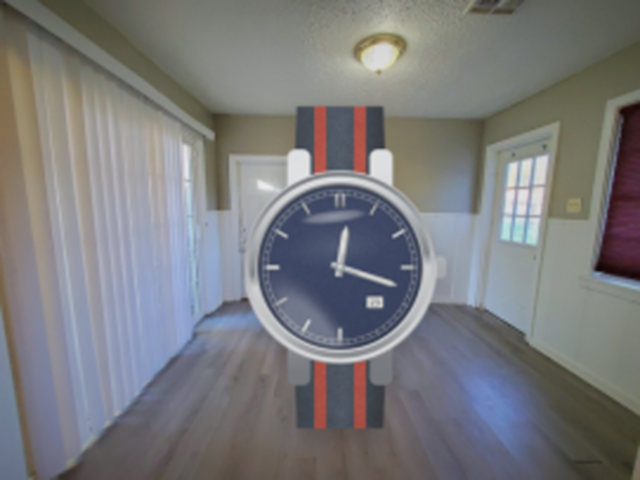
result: 12.18
